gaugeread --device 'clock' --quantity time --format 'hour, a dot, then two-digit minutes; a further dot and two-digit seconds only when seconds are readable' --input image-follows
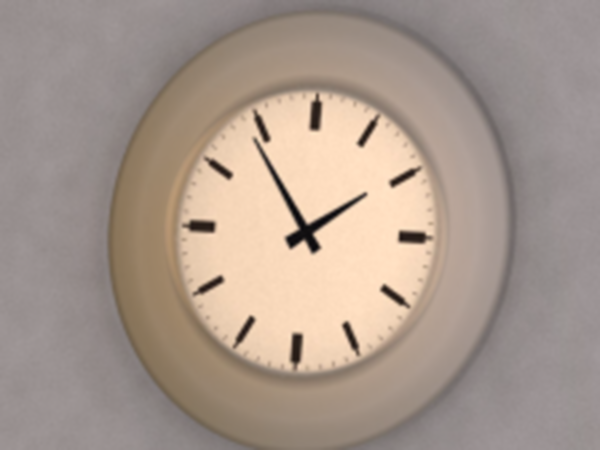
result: 1.54
